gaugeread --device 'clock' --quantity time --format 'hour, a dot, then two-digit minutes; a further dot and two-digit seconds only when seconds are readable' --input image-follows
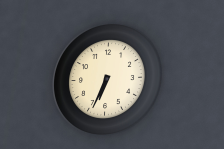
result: 6.34
